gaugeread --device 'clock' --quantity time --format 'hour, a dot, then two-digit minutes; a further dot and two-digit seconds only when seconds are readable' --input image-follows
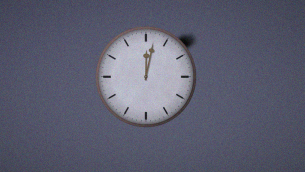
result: 12.02
